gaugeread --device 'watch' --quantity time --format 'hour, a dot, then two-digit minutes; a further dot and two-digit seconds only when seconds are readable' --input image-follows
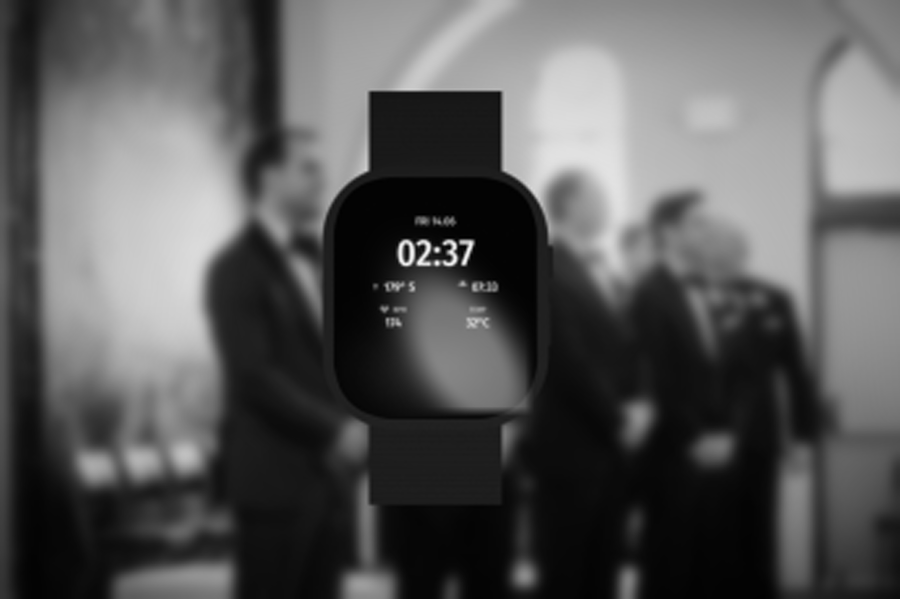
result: 2.37
